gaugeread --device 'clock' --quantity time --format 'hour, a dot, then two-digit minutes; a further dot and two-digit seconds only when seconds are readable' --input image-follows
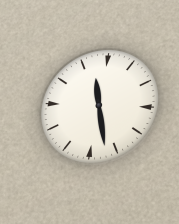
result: 11.27
